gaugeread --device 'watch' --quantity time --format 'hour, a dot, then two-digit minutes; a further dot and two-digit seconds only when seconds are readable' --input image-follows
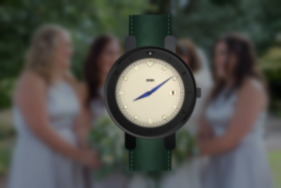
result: 8.09
